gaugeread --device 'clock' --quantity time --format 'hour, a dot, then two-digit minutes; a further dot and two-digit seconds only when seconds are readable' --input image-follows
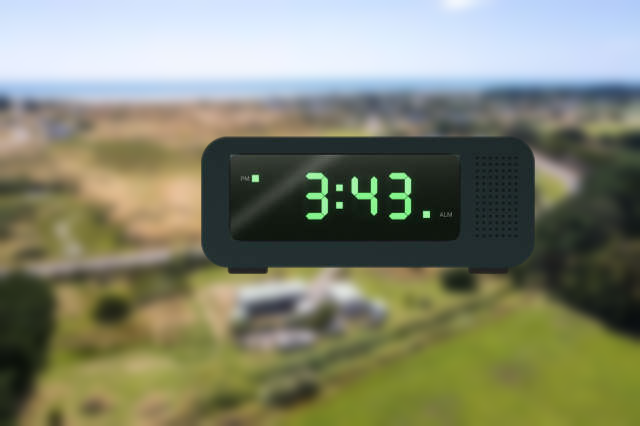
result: 3.43
